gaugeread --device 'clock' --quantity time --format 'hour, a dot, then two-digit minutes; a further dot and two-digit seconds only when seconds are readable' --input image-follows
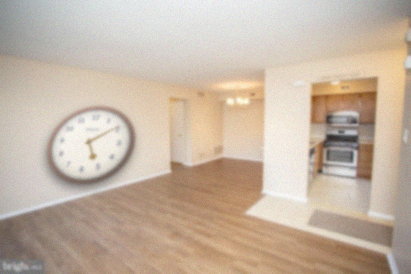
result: 5.09
